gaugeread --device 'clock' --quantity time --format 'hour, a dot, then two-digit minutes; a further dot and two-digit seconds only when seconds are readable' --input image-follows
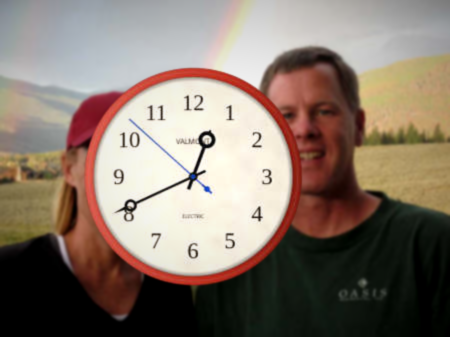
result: 12.40.52
